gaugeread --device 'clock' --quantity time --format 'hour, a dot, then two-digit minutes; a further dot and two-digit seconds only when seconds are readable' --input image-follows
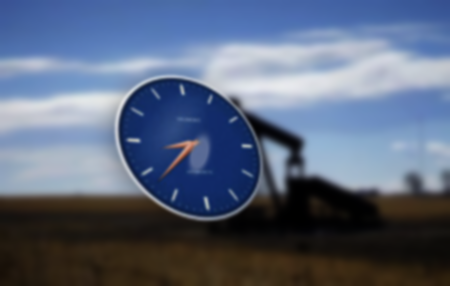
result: 8.38
